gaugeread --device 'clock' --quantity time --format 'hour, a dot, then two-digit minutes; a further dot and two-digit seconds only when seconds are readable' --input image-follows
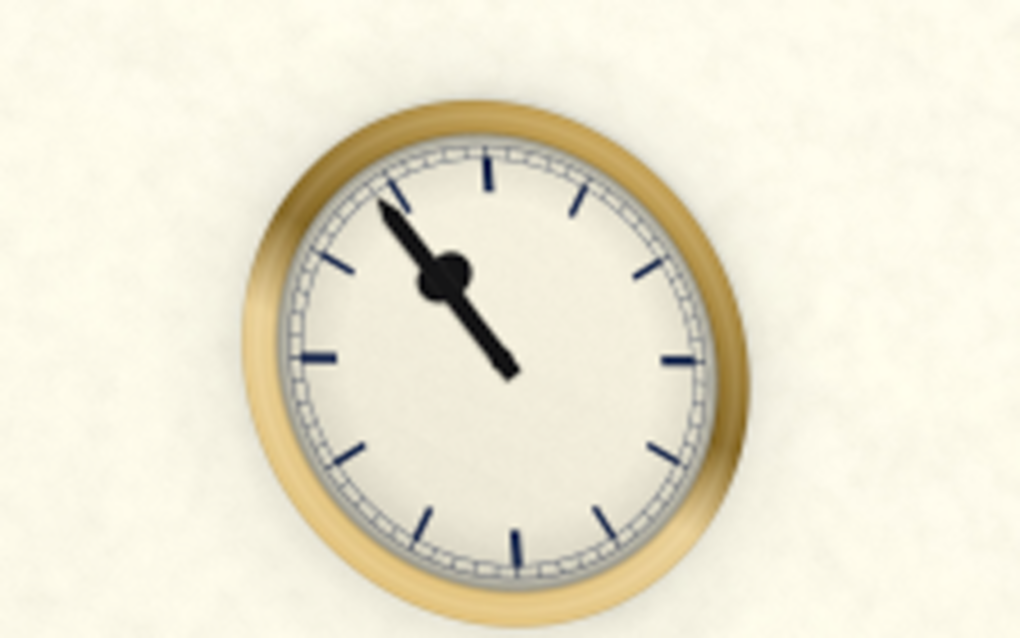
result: 10.54
